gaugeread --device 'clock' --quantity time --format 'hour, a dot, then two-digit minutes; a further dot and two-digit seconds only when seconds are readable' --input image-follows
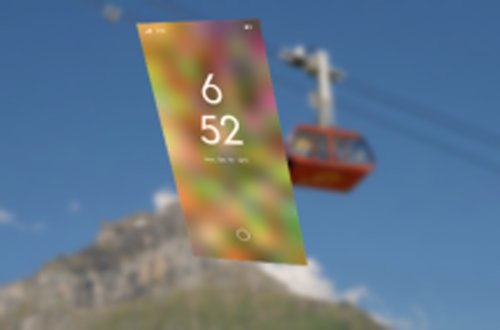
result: 6.52
